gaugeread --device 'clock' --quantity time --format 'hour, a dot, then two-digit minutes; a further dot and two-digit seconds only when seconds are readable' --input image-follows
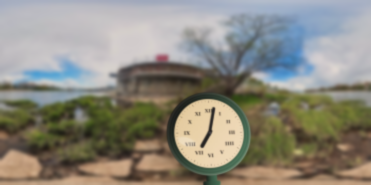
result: 7.02
